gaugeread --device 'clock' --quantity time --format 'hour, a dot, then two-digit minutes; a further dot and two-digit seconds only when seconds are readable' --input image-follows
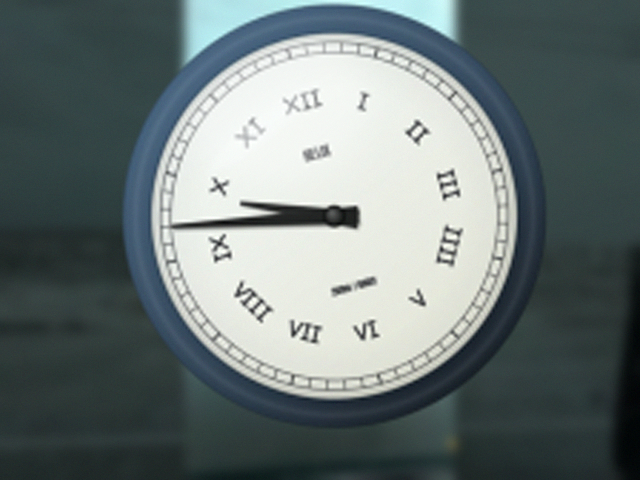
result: 9.47
